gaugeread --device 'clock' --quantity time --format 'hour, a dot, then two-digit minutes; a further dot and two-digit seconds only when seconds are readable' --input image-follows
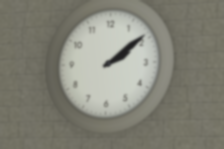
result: 2.09
